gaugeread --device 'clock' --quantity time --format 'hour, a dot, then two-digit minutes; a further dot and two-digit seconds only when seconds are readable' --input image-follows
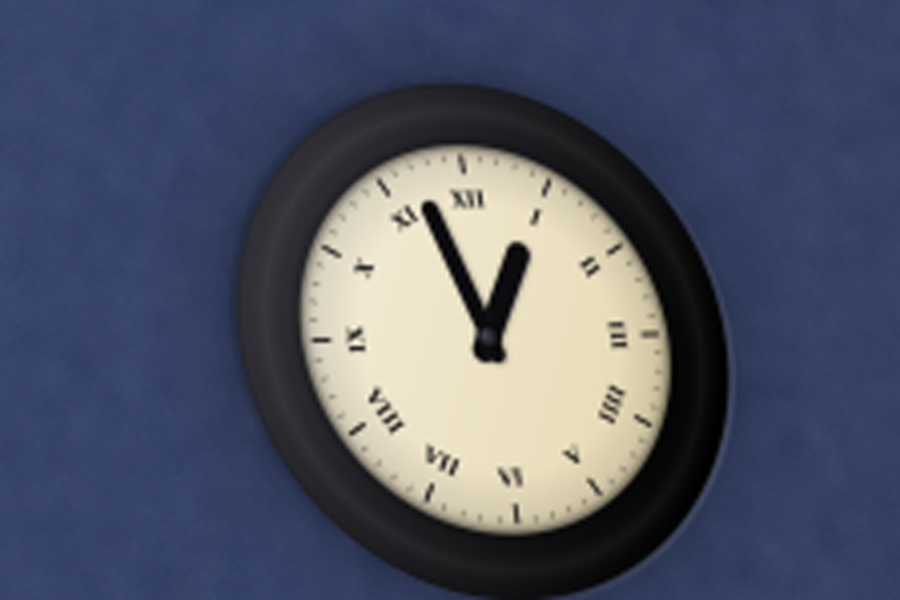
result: 12.57
